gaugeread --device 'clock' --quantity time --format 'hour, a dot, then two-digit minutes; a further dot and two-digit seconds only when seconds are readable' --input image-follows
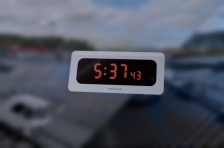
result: 5.37.43
